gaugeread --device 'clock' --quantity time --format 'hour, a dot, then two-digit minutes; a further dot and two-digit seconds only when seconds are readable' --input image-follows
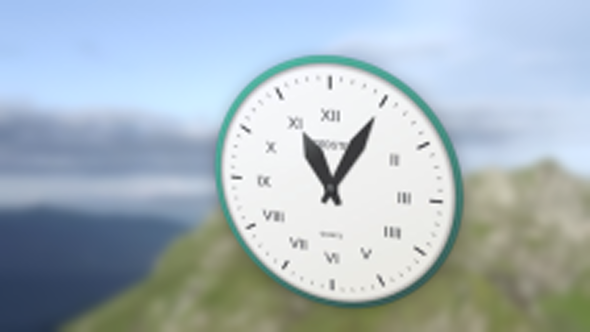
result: 11.05
